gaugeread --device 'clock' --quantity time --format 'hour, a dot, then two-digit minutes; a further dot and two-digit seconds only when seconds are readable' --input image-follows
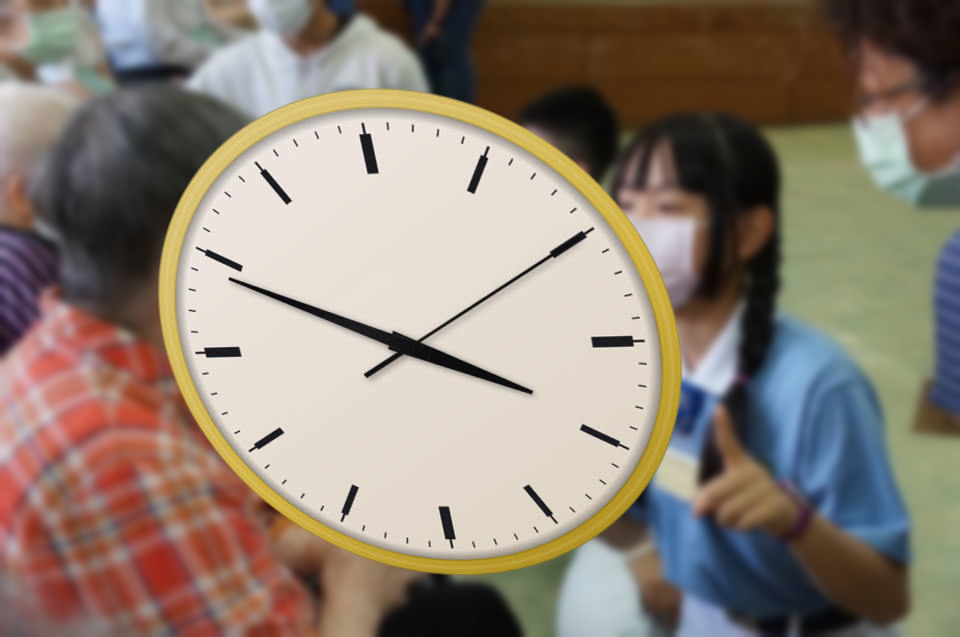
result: 3.49.10
